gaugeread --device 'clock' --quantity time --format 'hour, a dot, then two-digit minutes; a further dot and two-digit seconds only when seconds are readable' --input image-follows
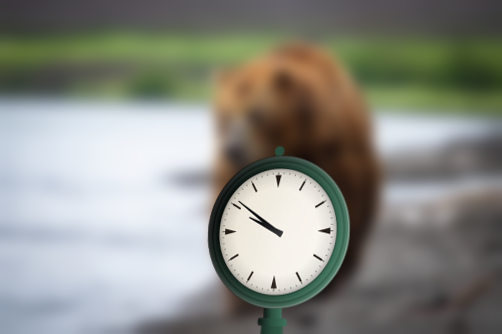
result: 9.51
